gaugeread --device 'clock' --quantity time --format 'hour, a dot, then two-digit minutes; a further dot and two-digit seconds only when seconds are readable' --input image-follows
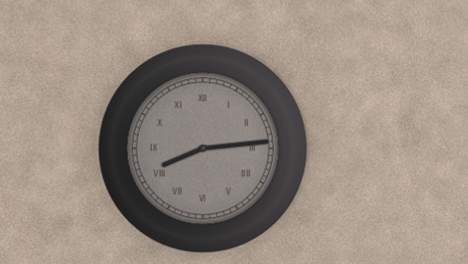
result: 8.14
